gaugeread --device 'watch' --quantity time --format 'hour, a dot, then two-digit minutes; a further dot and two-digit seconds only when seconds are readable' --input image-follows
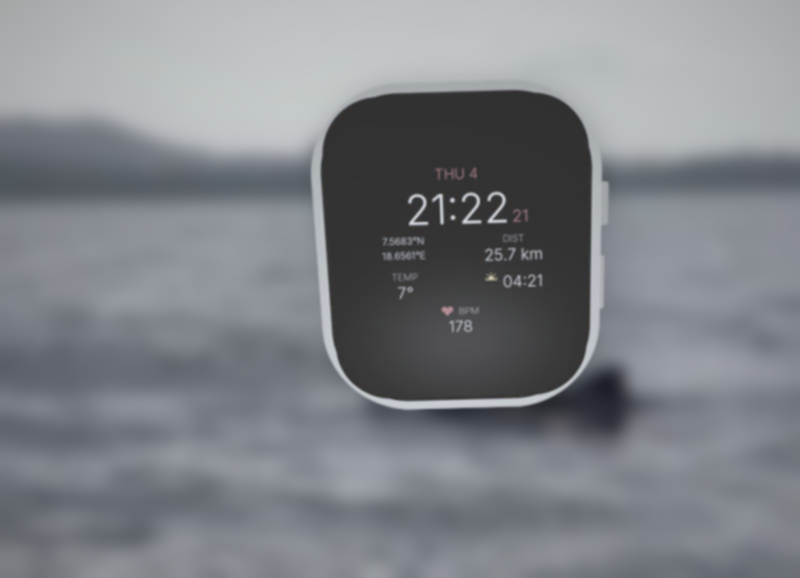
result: 21.22.21
